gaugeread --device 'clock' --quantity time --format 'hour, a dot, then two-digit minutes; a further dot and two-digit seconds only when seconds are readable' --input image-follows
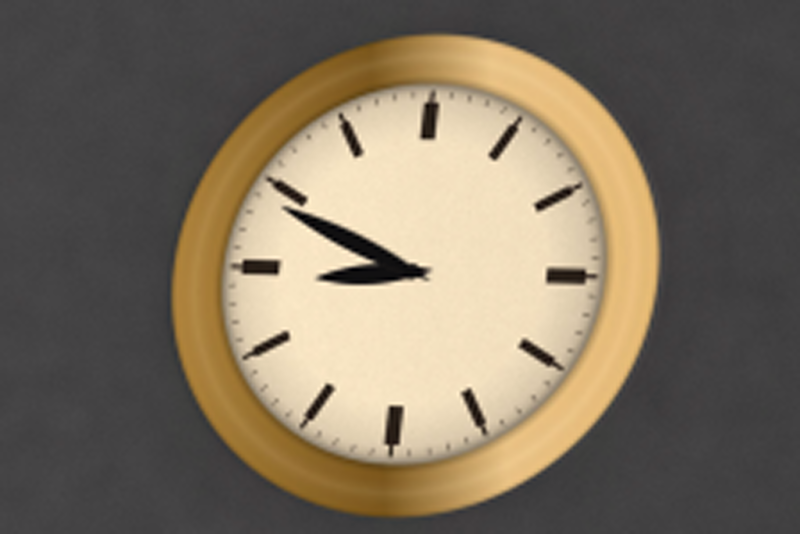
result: 8.49
